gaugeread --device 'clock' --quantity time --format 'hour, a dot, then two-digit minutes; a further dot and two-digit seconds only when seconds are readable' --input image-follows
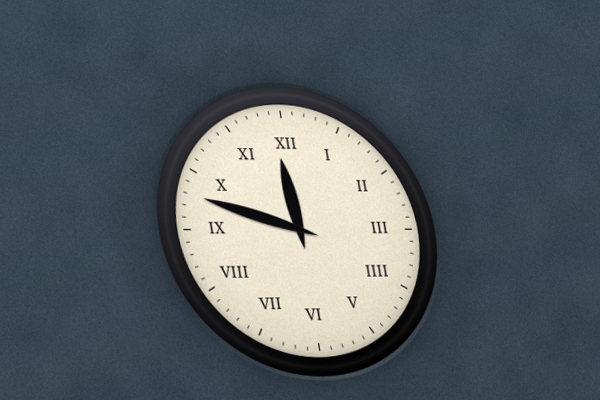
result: 11.48
